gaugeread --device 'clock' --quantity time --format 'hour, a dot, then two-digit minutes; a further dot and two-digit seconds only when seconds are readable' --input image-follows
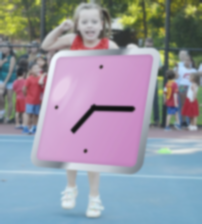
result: 7.15
